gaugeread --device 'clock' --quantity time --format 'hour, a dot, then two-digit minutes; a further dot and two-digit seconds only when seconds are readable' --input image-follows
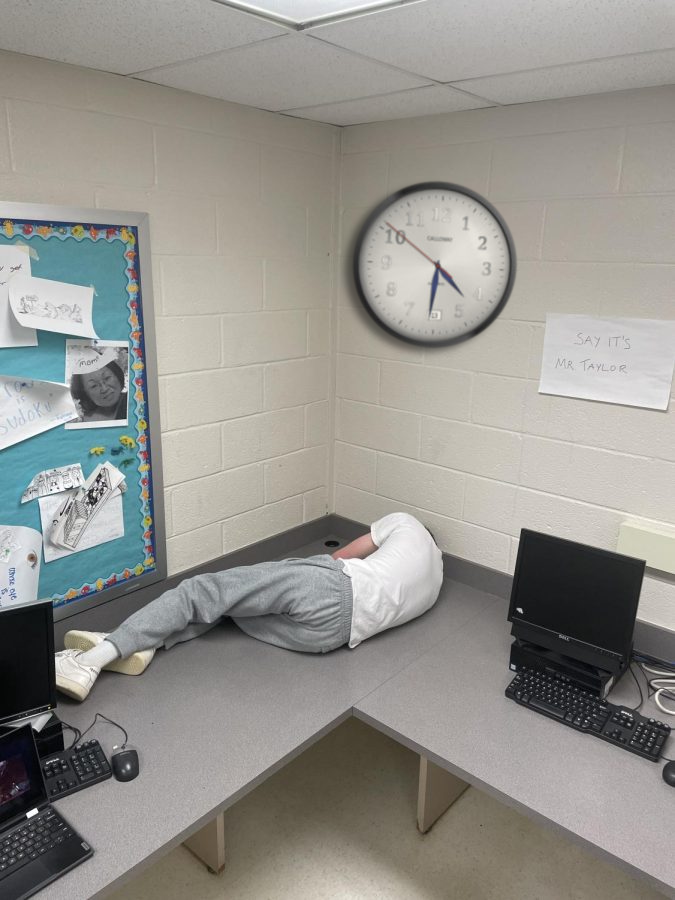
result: 4.30.51
